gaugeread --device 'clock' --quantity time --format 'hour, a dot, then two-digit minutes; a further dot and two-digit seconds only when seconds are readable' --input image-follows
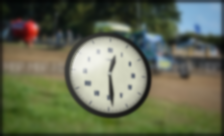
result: 12.29
